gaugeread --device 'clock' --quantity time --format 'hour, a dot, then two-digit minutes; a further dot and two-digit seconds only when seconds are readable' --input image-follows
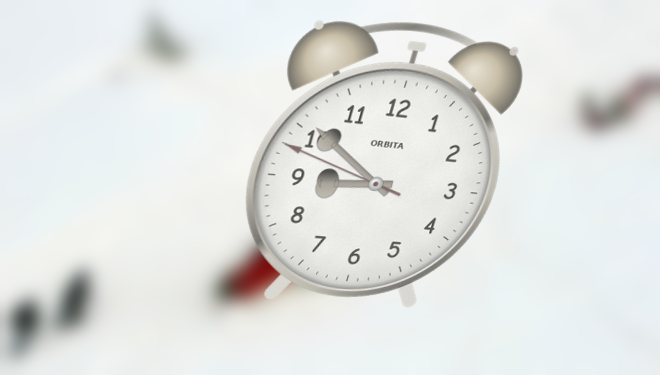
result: 8.50.48
